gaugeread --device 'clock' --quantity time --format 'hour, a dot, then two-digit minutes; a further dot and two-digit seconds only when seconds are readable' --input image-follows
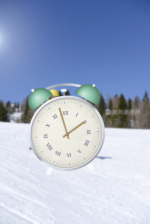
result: 1.58
